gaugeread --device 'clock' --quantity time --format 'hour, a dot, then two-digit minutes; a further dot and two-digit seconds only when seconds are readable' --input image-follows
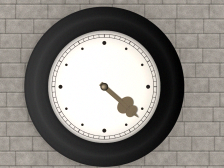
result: 4.22
